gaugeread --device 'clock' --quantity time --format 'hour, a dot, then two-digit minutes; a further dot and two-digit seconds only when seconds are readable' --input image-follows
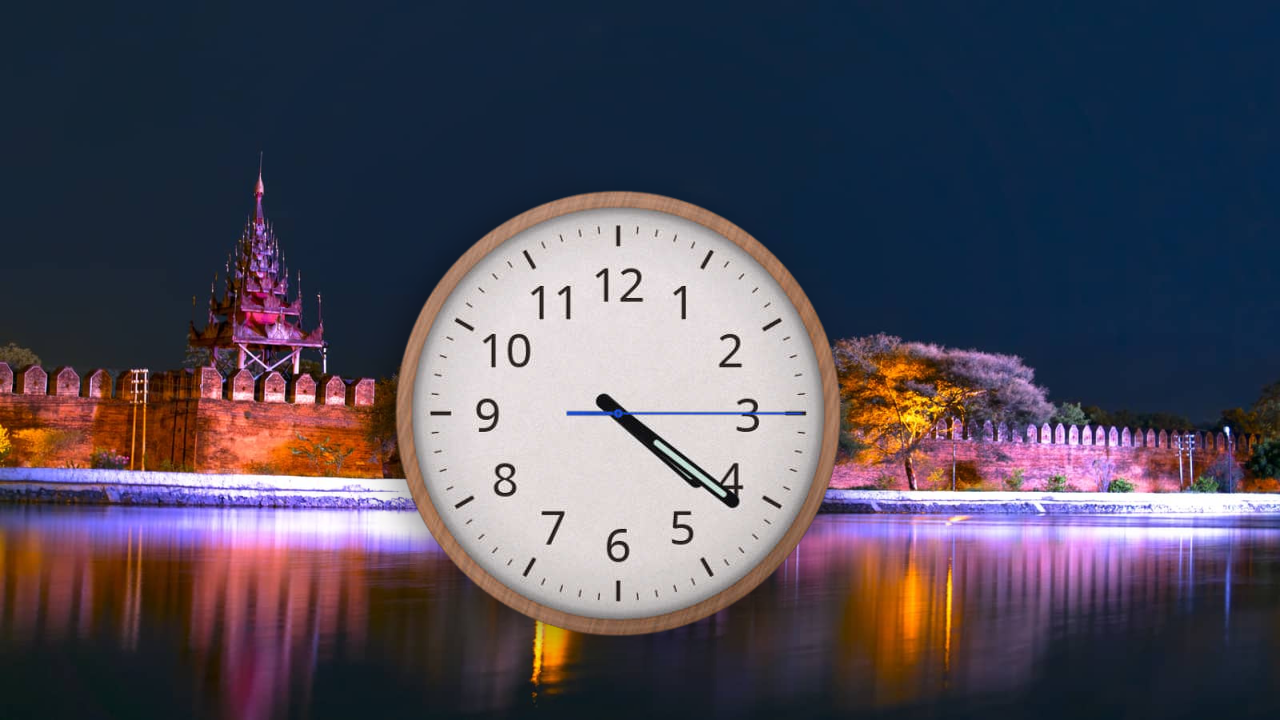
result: 4.21.15
